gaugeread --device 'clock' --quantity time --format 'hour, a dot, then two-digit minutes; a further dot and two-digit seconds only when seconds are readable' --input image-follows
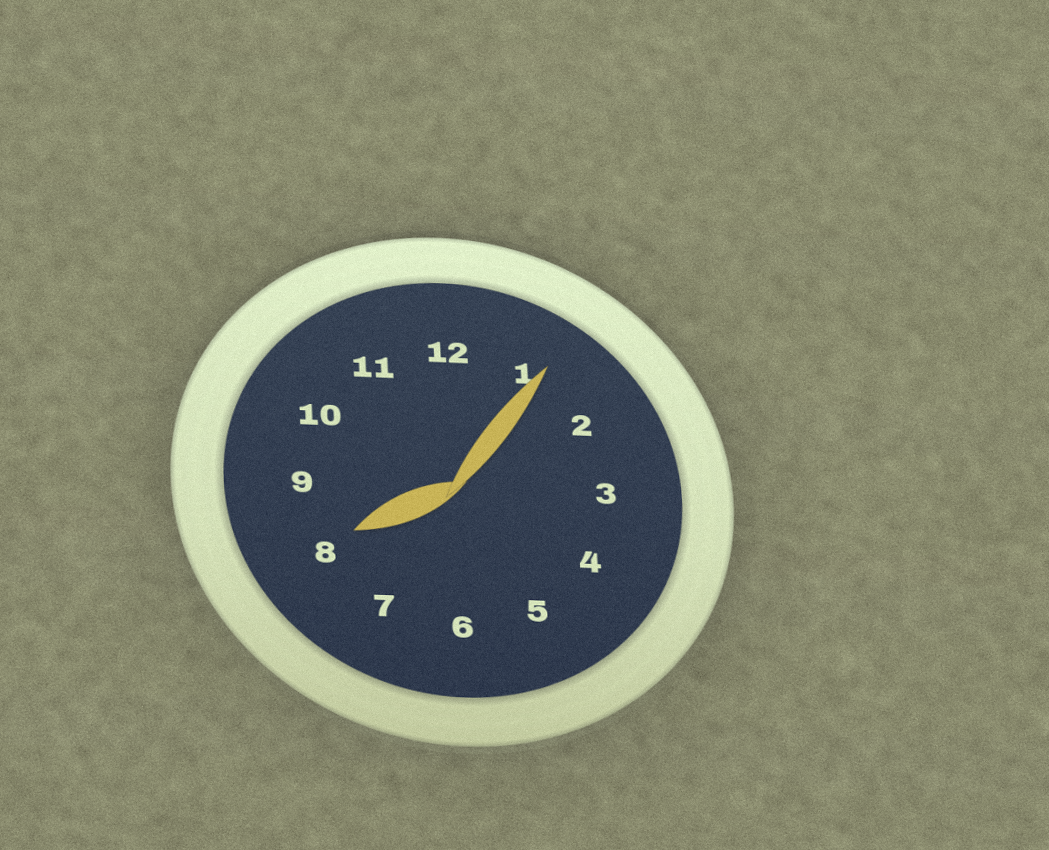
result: 8.06
